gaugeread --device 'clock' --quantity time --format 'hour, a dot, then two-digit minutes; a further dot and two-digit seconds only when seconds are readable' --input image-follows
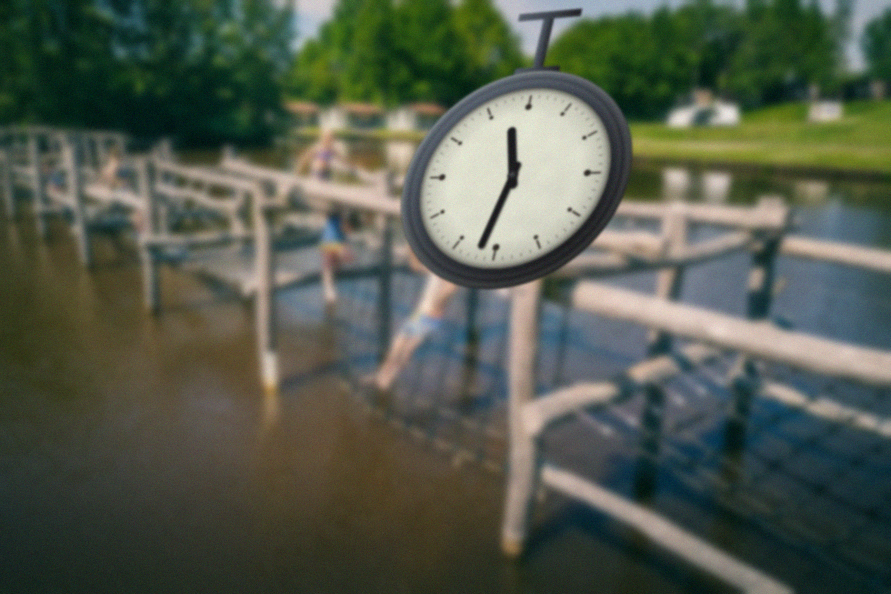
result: 11.32
